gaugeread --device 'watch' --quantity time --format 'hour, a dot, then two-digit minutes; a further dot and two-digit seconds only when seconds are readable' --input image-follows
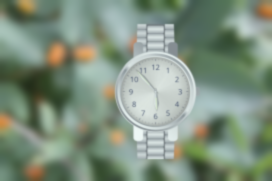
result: 5.53
